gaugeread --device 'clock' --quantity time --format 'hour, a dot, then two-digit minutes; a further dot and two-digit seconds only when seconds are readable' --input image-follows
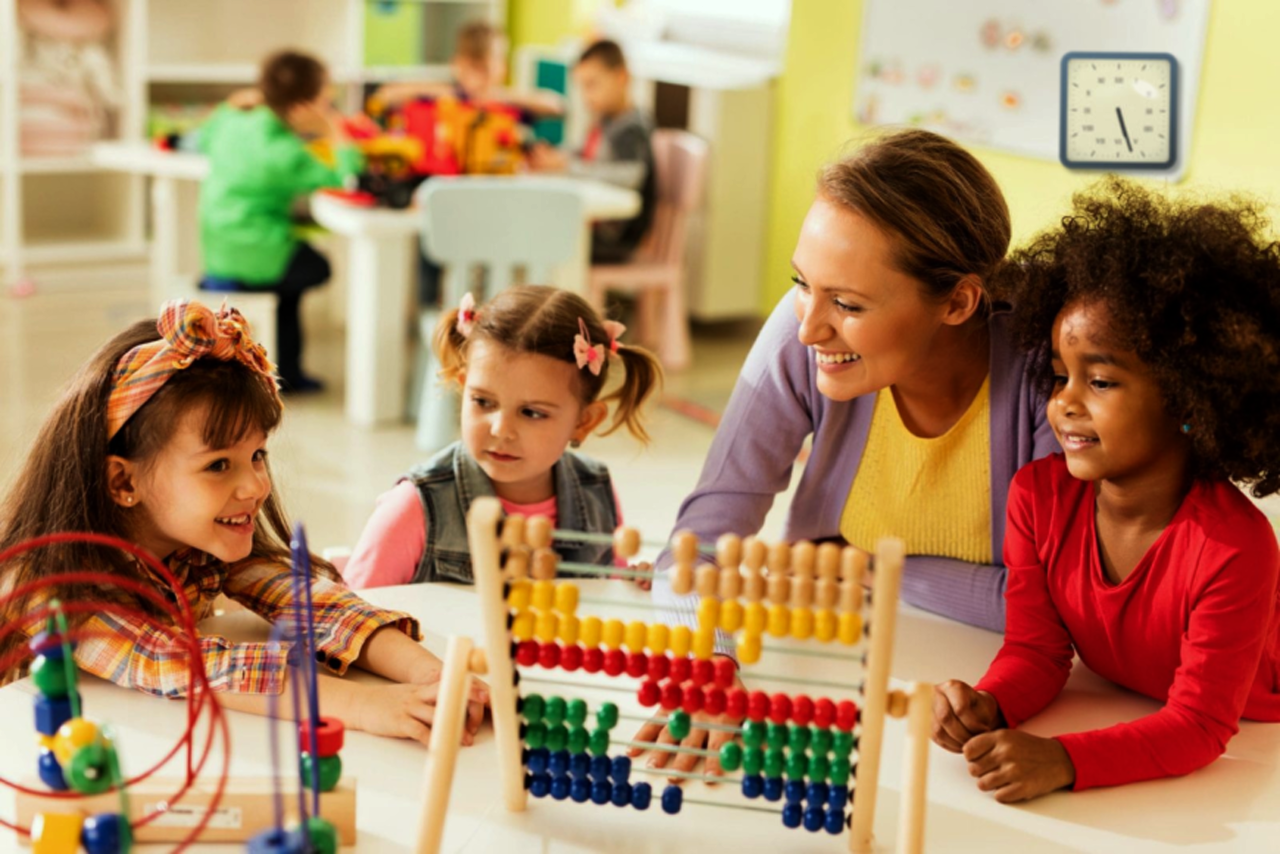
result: 5.27
